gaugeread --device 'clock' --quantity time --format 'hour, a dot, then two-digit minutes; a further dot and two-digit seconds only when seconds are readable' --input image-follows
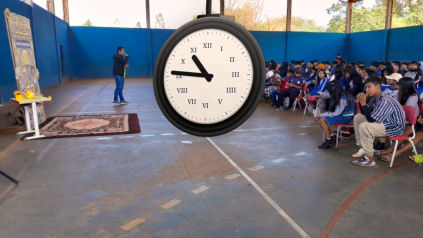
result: 10.46
